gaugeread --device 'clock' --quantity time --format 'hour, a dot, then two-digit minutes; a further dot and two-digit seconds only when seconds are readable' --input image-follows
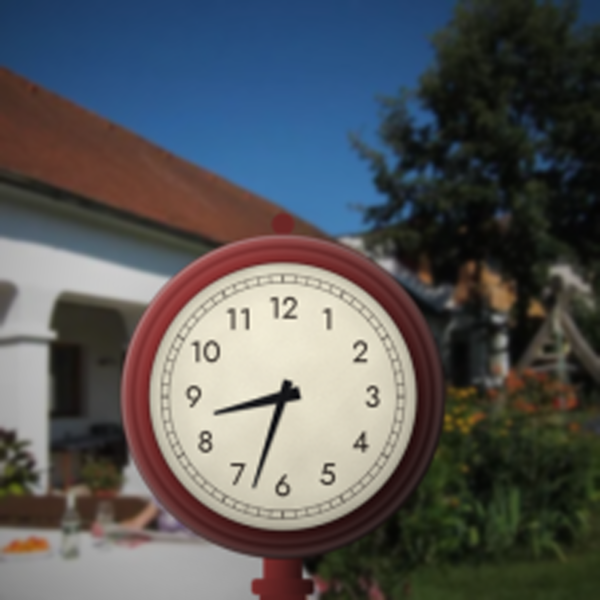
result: 8.33
